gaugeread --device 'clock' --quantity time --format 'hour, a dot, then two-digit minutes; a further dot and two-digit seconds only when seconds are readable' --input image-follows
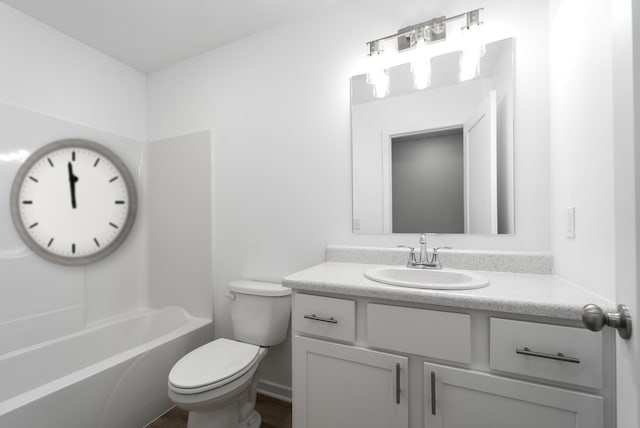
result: 11.59
